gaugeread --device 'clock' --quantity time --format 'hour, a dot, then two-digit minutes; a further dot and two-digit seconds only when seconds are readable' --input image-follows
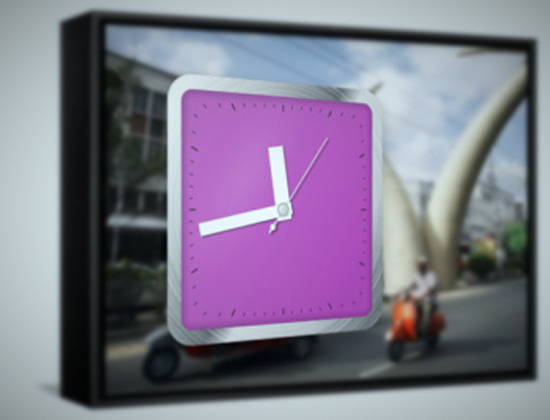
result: 11.43.06
